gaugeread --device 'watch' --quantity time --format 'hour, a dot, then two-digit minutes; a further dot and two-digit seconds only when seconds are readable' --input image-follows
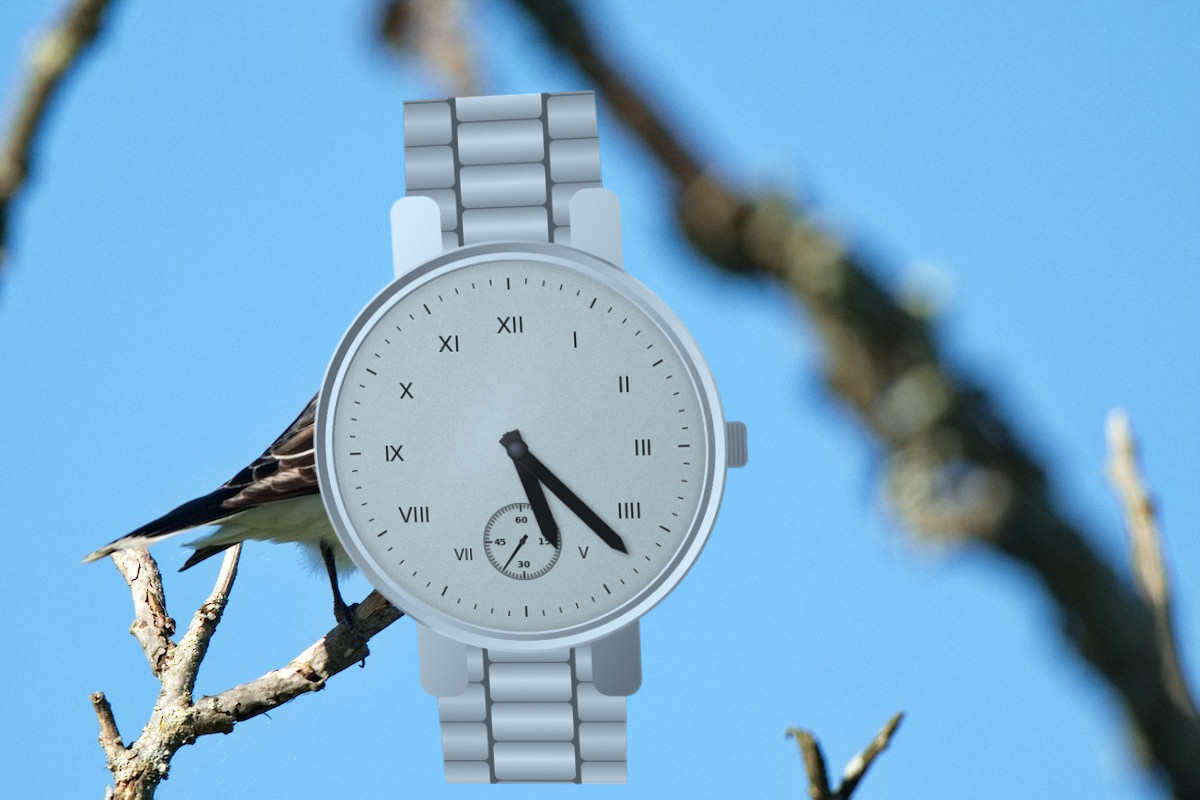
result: 5.22.36
